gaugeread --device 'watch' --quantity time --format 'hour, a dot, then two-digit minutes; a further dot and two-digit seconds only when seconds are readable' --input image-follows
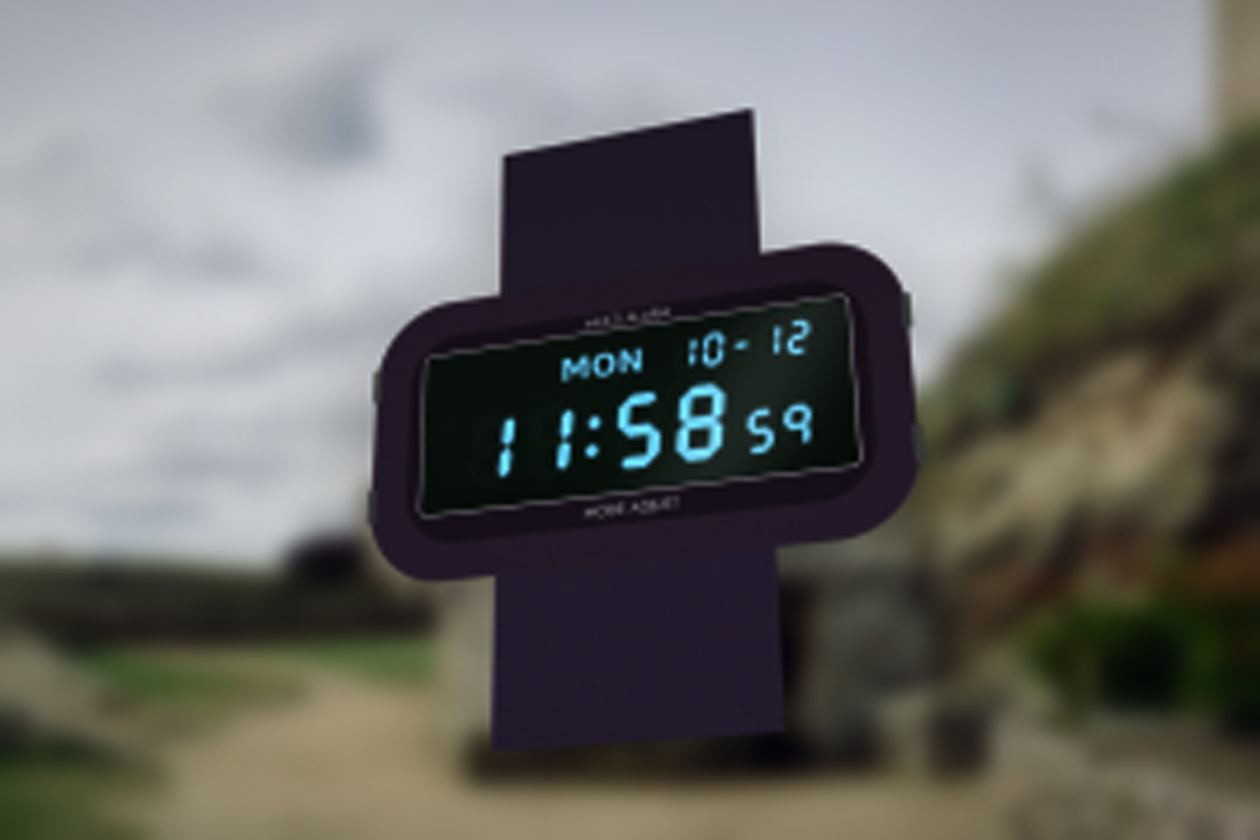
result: 11.58.59
